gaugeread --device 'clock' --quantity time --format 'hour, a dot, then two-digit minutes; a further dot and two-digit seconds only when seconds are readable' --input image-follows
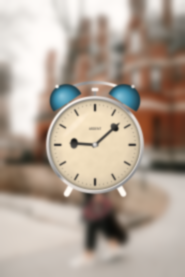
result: 9.08
